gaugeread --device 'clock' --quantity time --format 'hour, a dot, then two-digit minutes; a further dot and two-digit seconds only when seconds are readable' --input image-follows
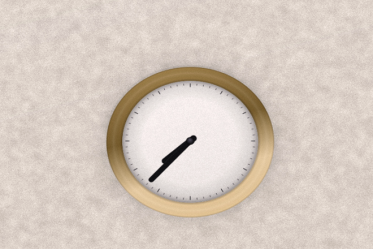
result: 7.37
